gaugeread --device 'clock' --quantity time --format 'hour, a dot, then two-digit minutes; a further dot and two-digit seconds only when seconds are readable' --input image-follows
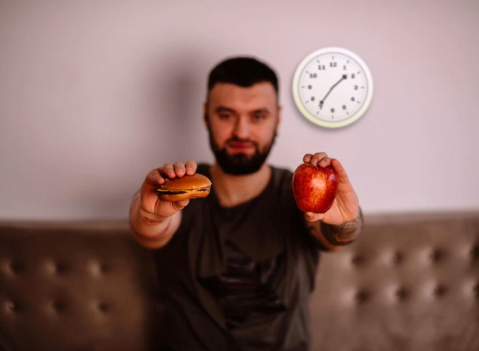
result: 1.36
